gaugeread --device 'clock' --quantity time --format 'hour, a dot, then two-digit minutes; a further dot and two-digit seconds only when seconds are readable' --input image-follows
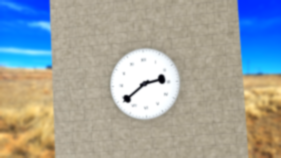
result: 2.39
